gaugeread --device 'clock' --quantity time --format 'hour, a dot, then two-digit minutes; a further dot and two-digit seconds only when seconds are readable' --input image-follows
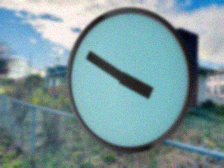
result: 3.50
